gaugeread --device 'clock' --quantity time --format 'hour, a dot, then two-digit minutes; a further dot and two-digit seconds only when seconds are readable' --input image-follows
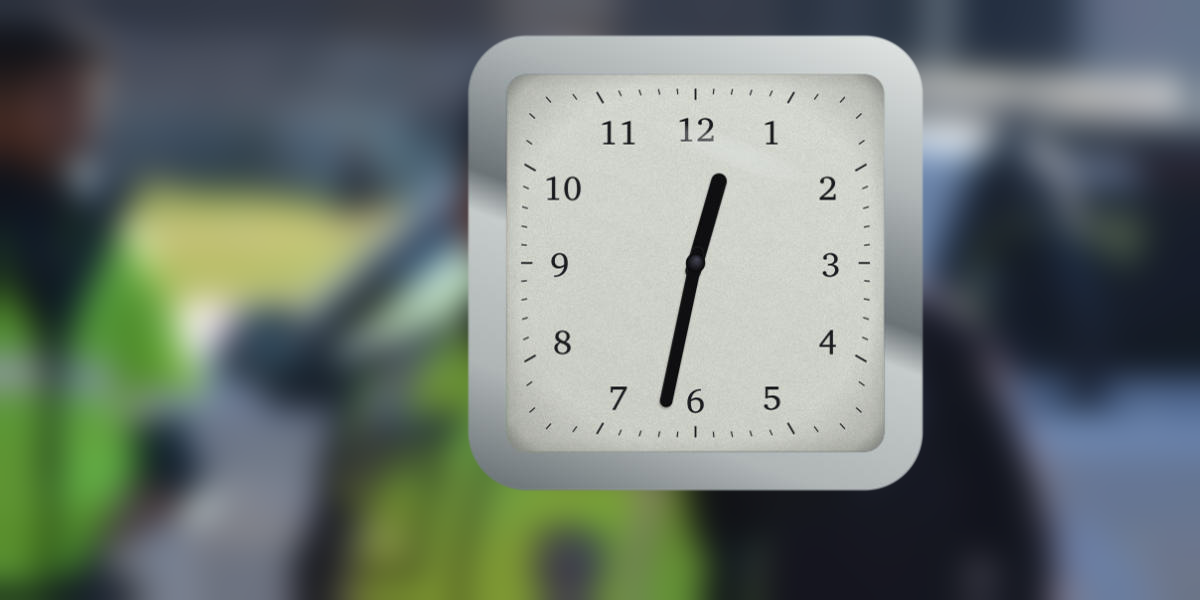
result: 12.32
